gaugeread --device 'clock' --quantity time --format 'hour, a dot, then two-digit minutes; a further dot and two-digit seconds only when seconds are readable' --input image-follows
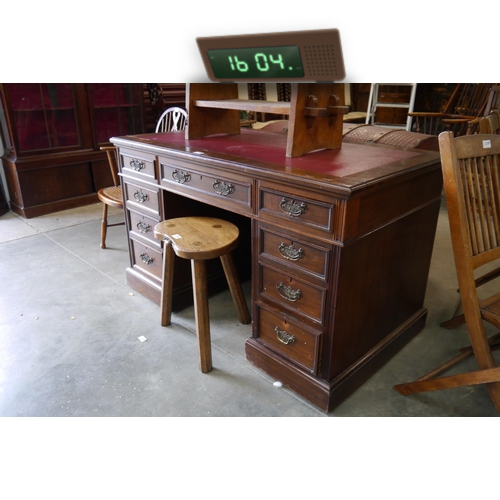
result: 16.04
